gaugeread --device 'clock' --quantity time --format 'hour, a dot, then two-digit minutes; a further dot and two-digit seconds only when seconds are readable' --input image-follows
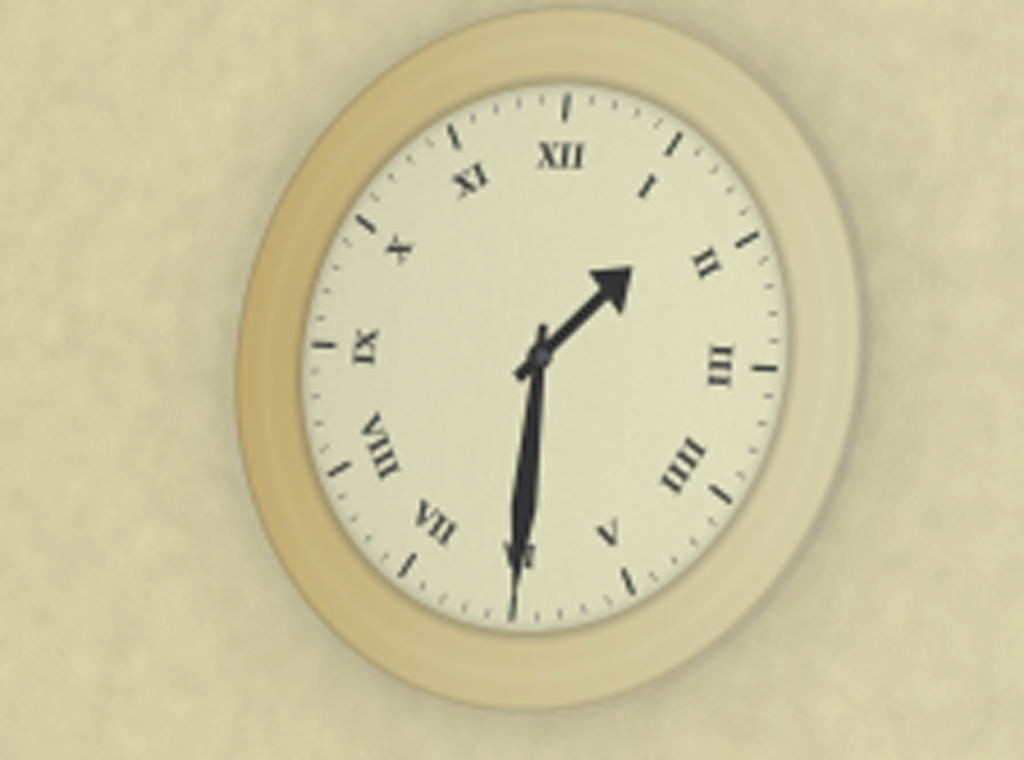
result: 1.30
